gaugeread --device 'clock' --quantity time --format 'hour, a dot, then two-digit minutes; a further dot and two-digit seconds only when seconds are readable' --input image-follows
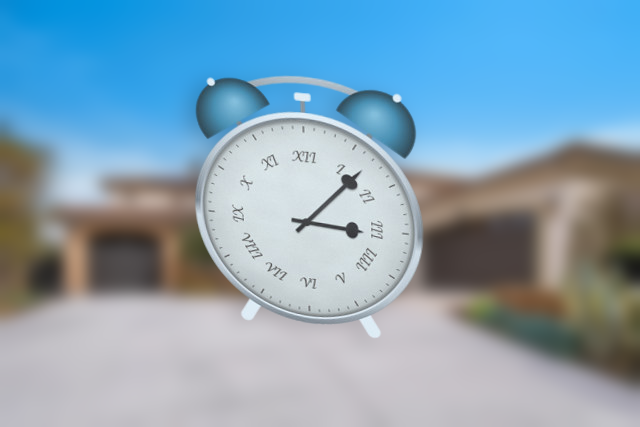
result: 3.07
